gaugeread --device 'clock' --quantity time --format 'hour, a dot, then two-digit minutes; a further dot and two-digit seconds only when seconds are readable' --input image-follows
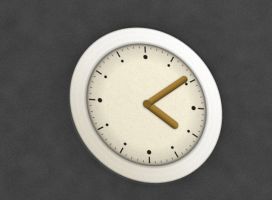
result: 4.09
